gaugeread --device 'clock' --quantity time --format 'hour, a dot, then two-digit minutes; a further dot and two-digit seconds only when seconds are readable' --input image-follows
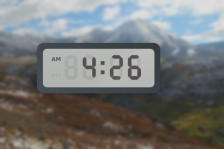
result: 4.26
